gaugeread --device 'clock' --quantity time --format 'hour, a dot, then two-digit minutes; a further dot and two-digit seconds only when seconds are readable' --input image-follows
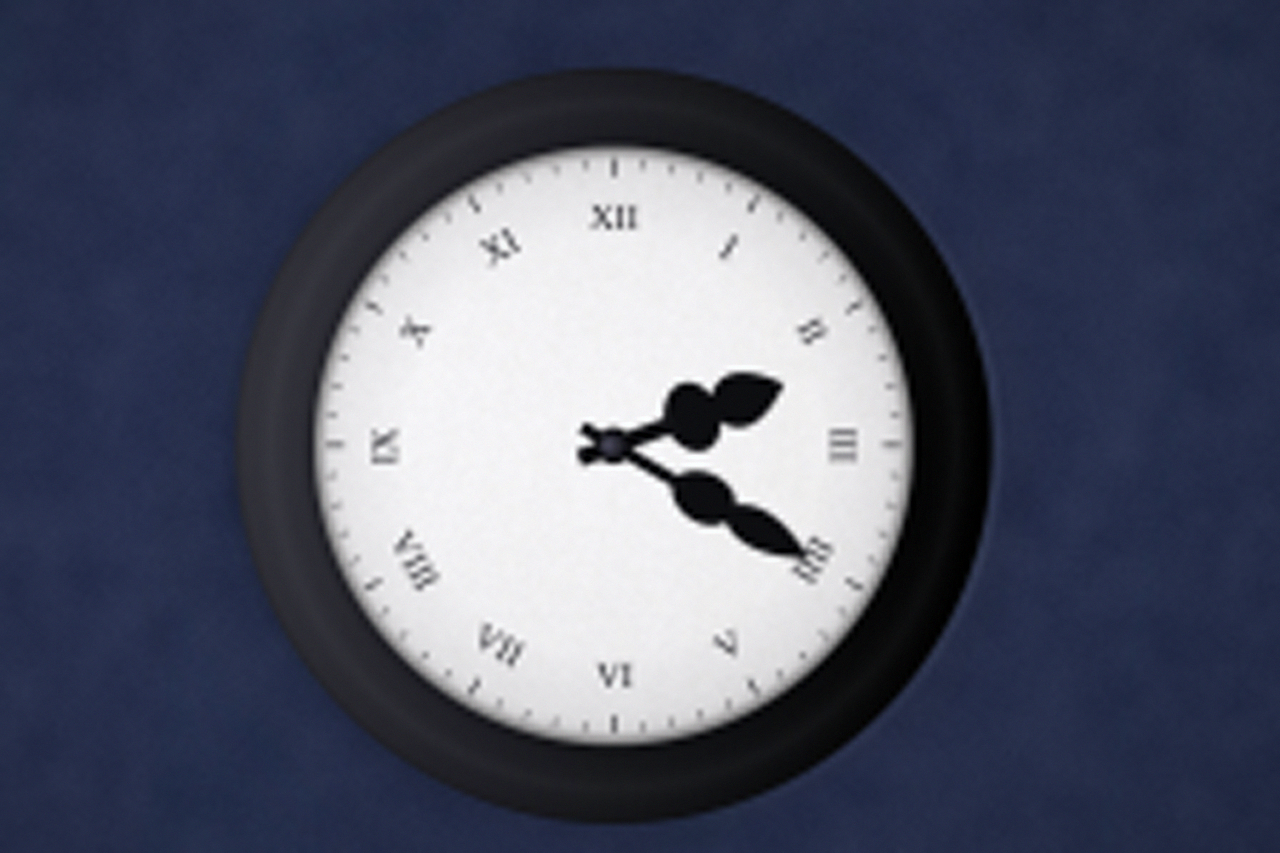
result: 2.20
